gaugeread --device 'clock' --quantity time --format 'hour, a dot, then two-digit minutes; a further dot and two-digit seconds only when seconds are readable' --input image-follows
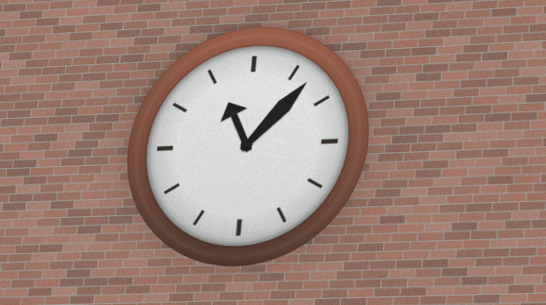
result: 11.07
